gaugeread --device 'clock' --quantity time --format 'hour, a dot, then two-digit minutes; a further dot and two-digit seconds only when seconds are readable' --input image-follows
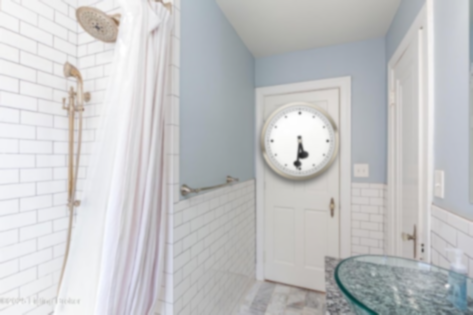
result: 5.31
